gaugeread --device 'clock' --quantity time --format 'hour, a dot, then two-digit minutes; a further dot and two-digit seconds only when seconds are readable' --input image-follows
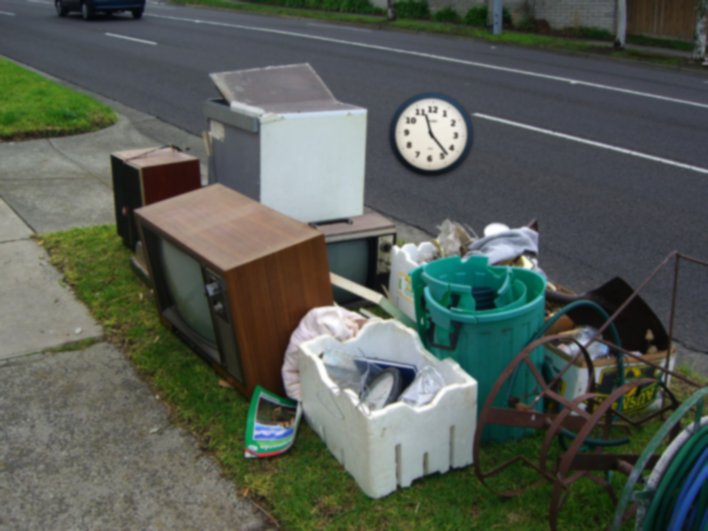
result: 11.23
